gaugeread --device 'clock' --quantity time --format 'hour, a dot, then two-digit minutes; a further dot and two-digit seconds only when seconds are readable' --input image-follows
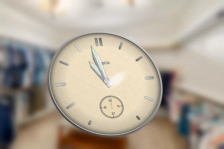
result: 10.58
